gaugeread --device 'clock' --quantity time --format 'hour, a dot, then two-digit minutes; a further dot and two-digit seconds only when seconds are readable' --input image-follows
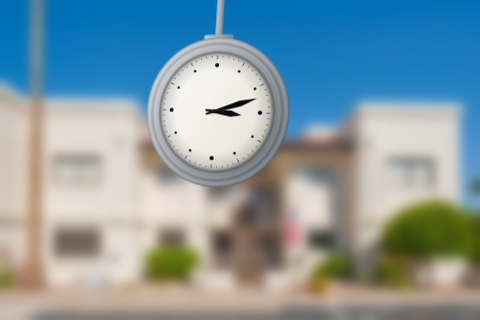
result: 3.12
